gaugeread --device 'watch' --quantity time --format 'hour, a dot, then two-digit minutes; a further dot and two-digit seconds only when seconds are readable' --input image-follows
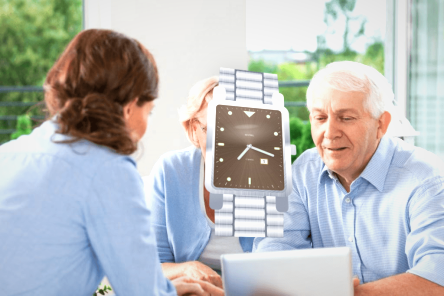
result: 7.18
